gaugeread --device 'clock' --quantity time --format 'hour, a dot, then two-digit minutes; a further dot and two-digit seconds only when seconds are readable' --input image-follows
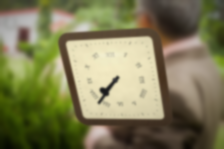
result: 7.37
